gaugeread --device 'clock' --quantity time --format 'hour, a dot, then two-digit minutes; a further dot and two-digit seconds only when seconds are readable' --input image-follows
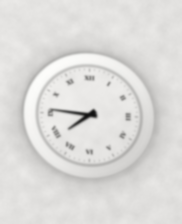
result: 7.46
